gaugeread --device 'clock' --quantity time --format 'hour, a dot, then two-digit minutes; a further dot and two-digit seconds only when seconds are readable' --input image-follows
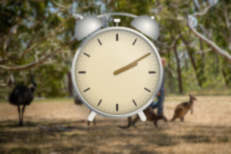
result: 2.10
